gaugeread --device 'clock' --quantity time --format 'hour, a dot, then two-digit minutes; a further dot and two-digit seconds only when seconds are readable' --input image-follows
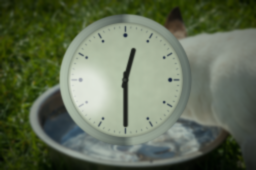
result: 12.30
